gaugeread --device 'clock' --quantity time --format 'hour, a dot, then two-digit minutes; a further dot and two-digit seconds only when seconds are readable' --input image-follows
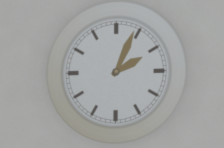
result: 2.04
